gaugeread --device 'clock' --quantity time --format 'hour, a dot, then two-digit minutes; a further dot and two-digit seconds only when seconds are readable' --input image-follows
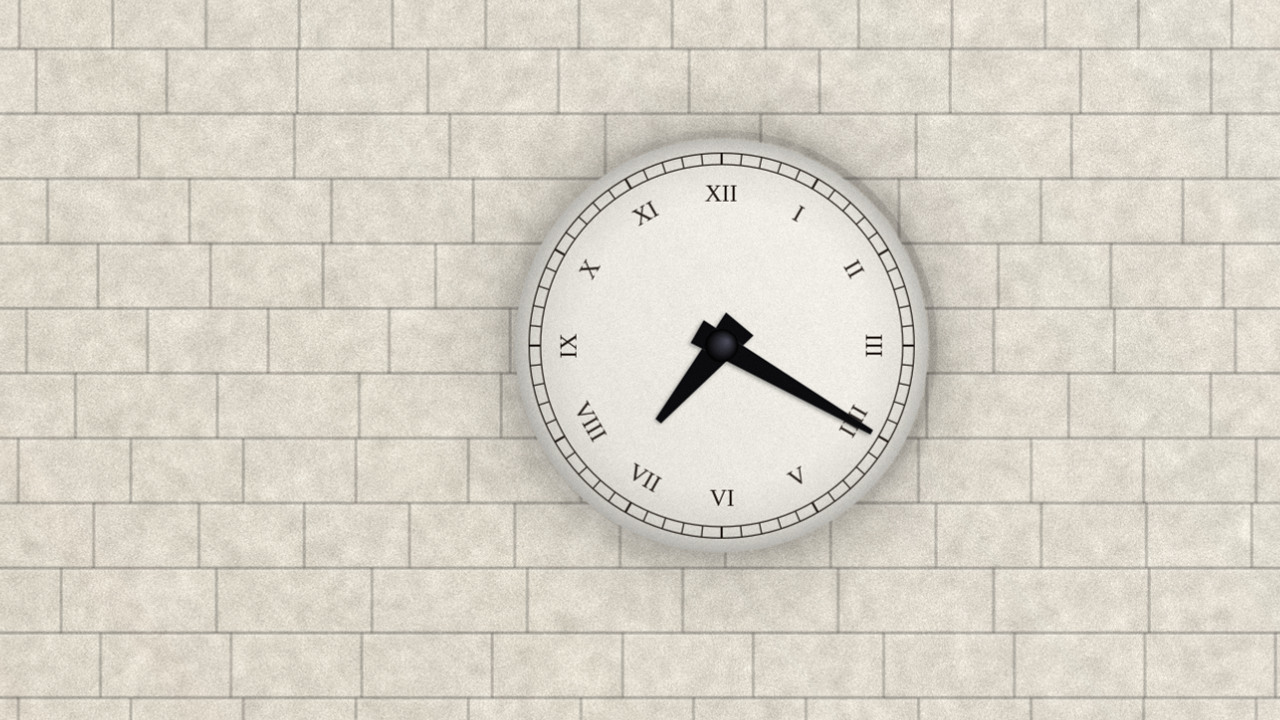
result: 7.20
